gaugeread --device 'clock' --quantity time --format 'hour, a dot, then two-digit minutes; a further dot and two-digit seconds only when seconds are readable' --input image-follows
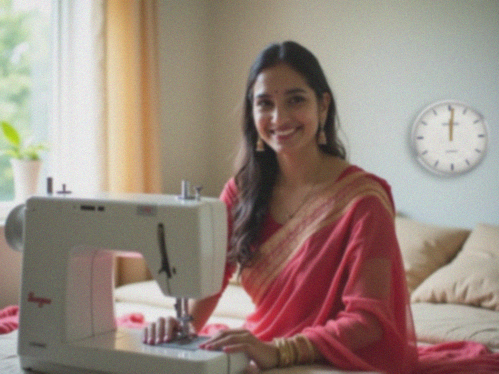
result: 12.01
